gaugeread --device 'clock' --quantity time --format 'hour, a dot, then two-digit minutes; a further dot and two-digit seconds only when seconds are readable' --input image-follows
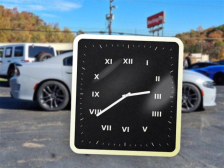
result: 2.39
